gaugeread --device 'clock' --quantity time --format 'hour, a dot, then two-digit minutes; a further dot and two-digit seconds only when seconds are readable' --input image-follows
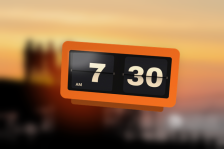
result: 7.30
